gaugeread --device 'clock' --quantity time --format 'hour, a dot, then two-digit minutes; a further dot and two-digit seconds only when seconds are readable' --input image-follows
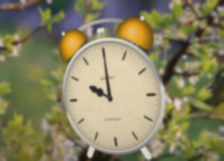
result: 10.00
